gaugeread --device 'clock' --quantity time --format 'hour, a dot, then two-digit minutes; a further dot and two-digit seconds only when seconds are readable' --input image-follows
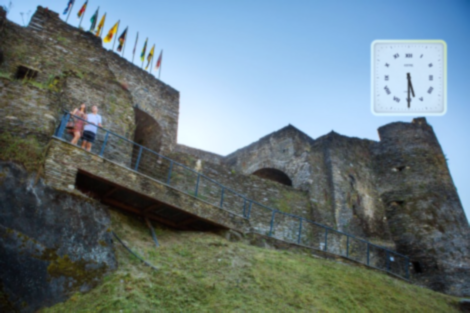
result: 5.30
